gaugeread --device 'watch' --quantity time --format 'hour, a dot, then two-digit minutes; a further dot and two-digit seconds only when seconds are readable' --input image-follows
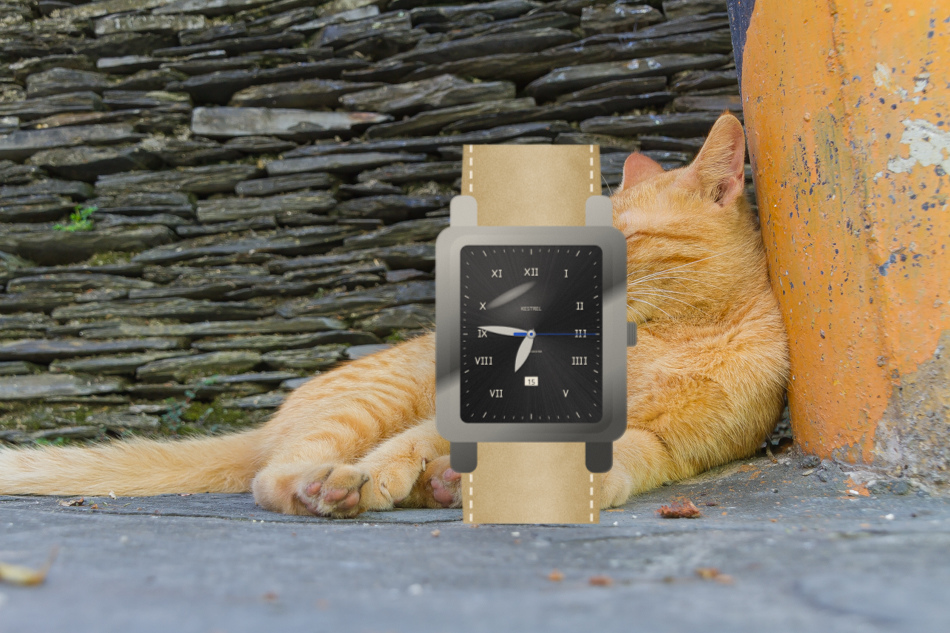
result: 6.46.15
